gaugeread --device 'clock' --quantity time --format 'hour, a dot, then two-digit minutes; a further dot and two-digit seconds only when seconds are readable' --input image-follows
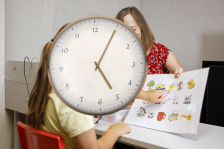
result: 5.05
